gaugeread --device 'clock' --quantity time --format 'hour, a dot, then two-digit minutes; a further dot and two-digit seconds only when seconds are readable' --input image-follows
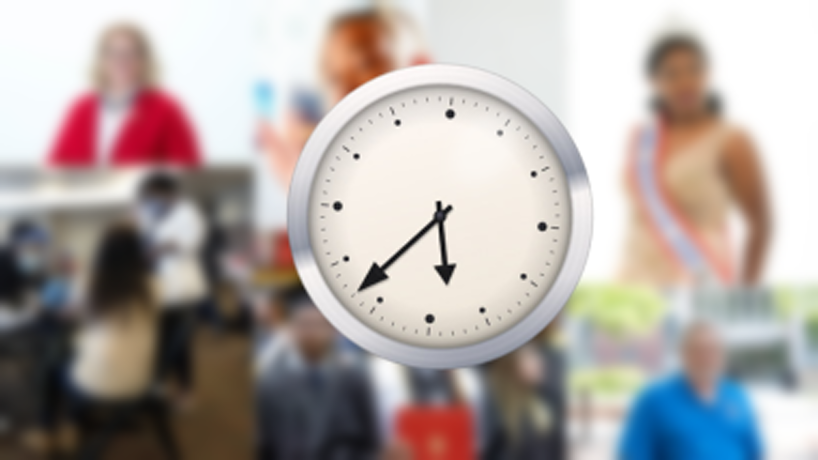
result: 5.37
